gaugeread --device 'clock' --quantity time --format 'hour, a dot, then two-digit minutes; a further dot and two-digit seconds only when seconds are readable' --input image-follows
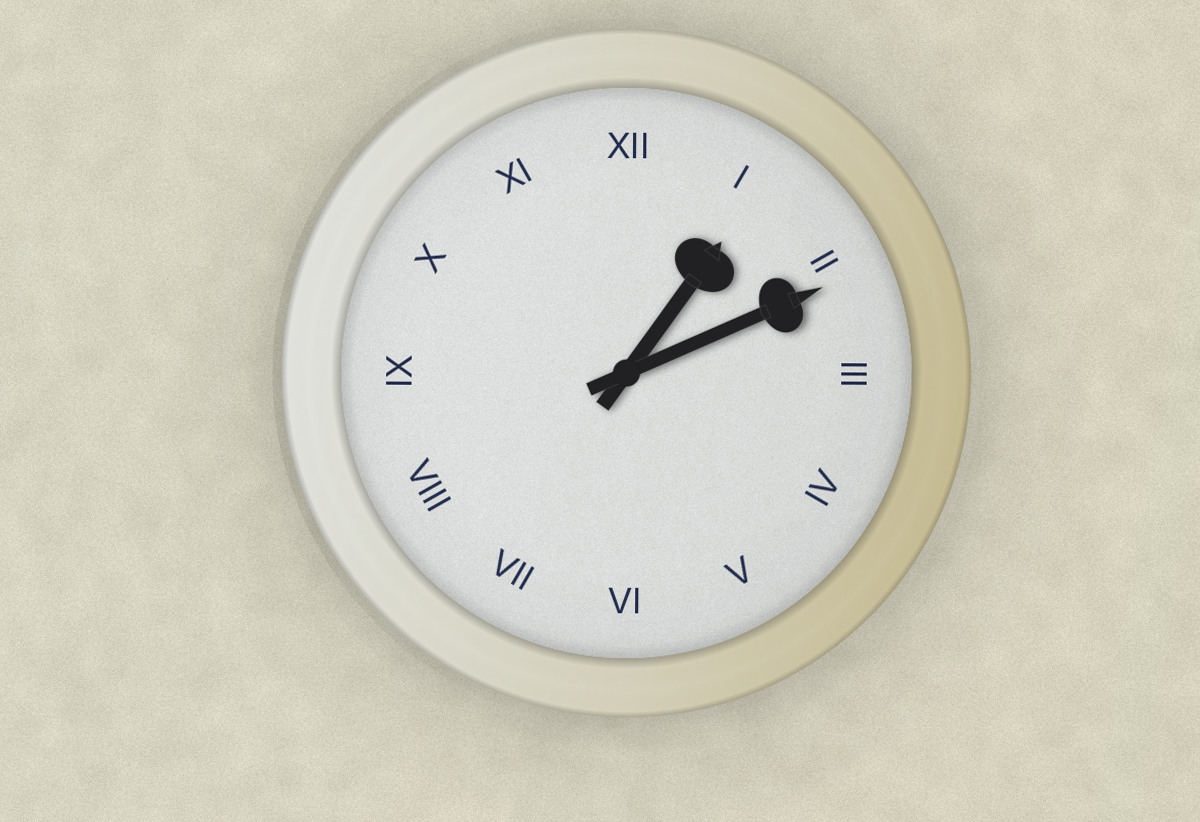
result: 1.11
